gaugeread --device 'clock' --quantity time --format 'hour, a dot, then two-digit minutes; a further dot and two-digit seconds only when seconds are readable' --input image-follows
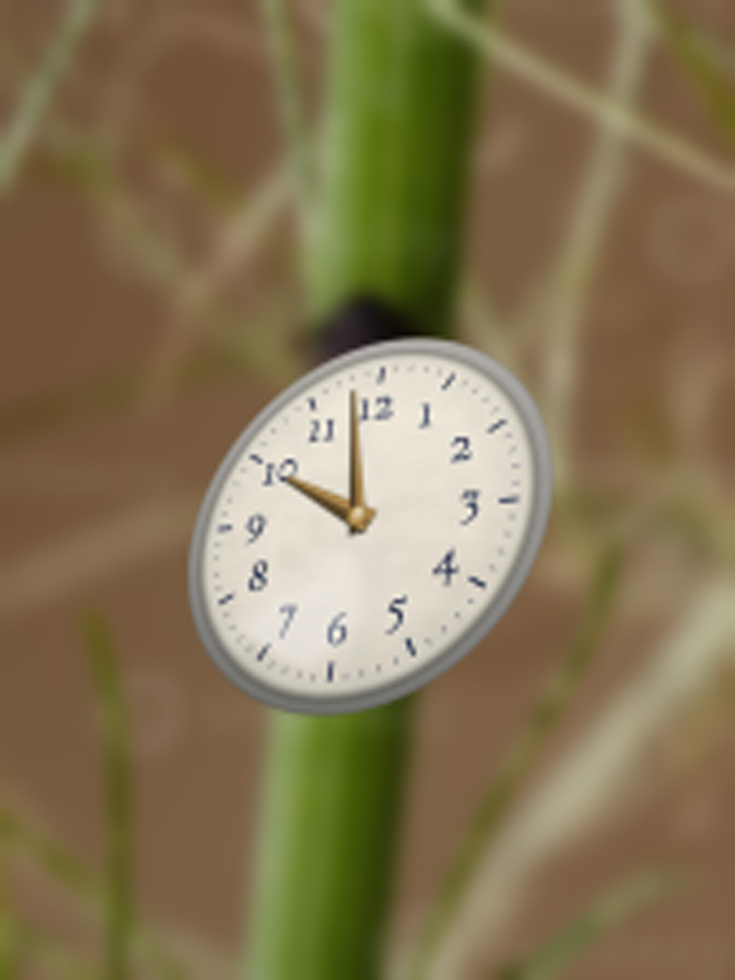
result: 9.58
